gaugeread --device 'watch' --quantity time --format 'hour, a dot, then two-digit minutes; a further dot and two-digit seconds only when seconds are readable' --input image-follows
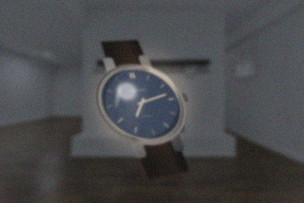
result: 7.13
